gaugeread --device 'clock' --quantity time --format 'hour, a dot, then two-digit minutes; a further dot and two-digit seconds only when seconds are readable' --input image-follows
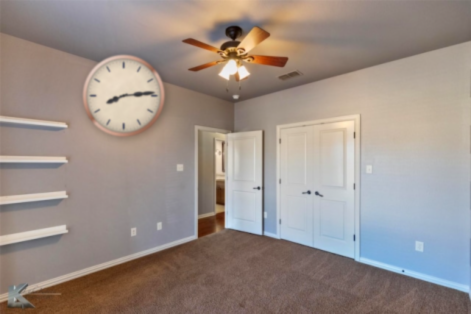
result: 8.14
